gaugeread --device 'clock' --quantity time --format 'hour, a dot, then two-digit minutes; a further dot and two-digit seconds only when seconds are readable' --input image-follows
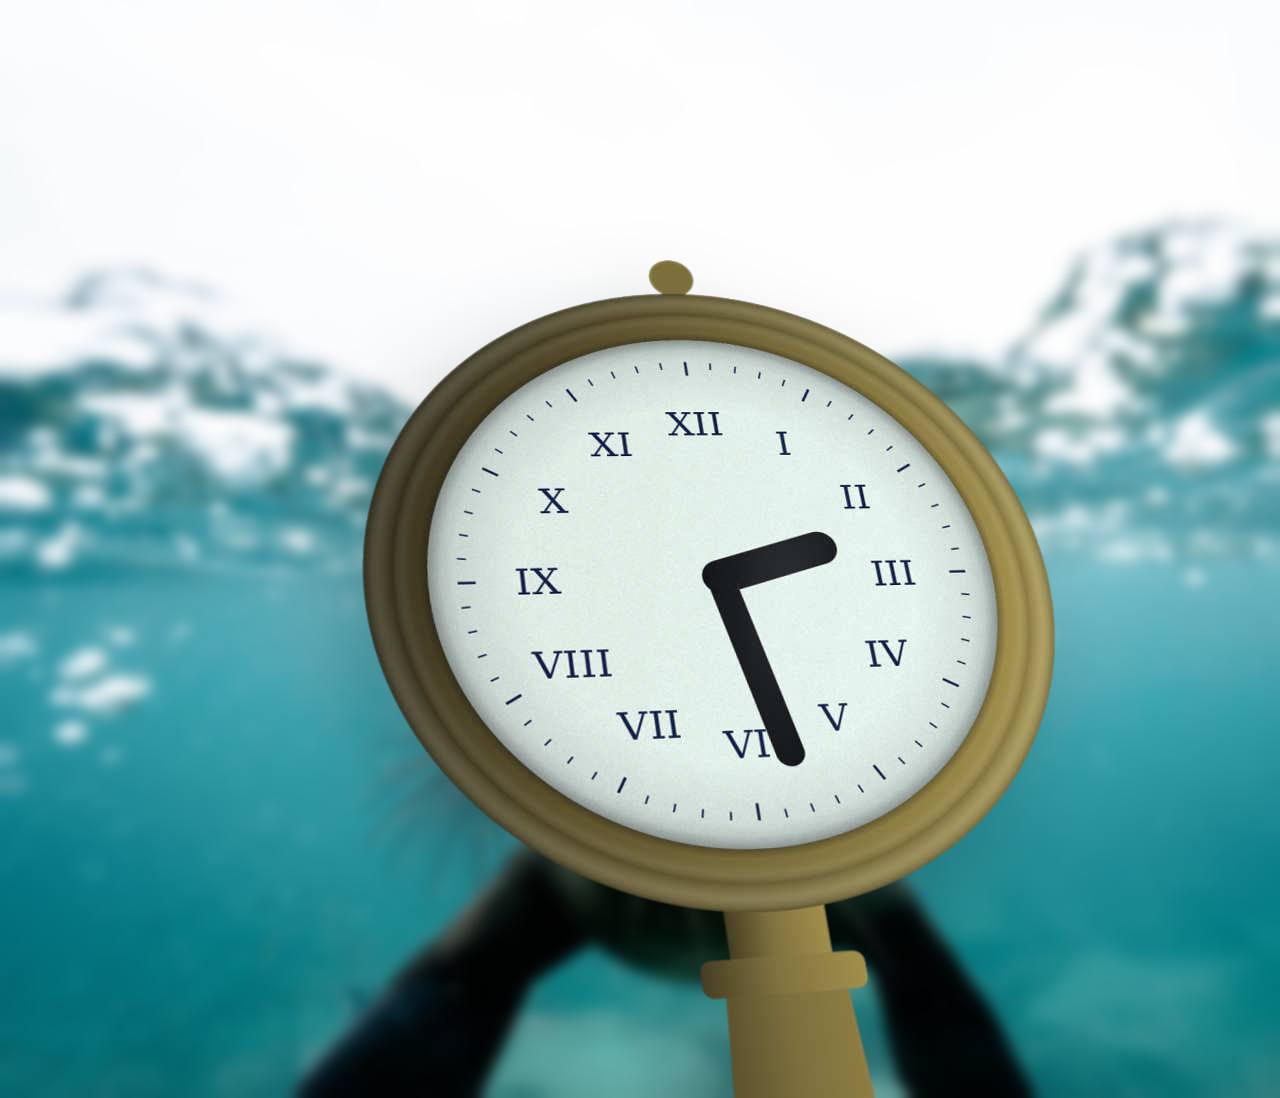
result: 2.28
